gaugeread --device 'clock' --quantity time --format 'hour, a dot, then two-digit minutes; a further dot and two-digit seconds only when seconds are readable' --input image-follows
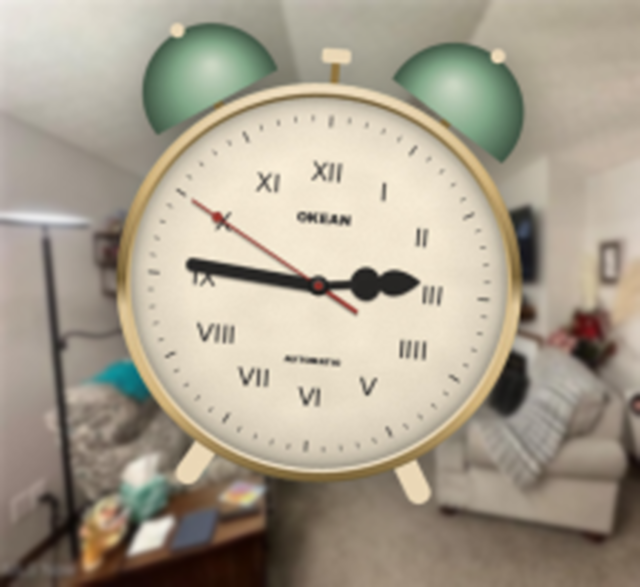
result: 2.45.50
